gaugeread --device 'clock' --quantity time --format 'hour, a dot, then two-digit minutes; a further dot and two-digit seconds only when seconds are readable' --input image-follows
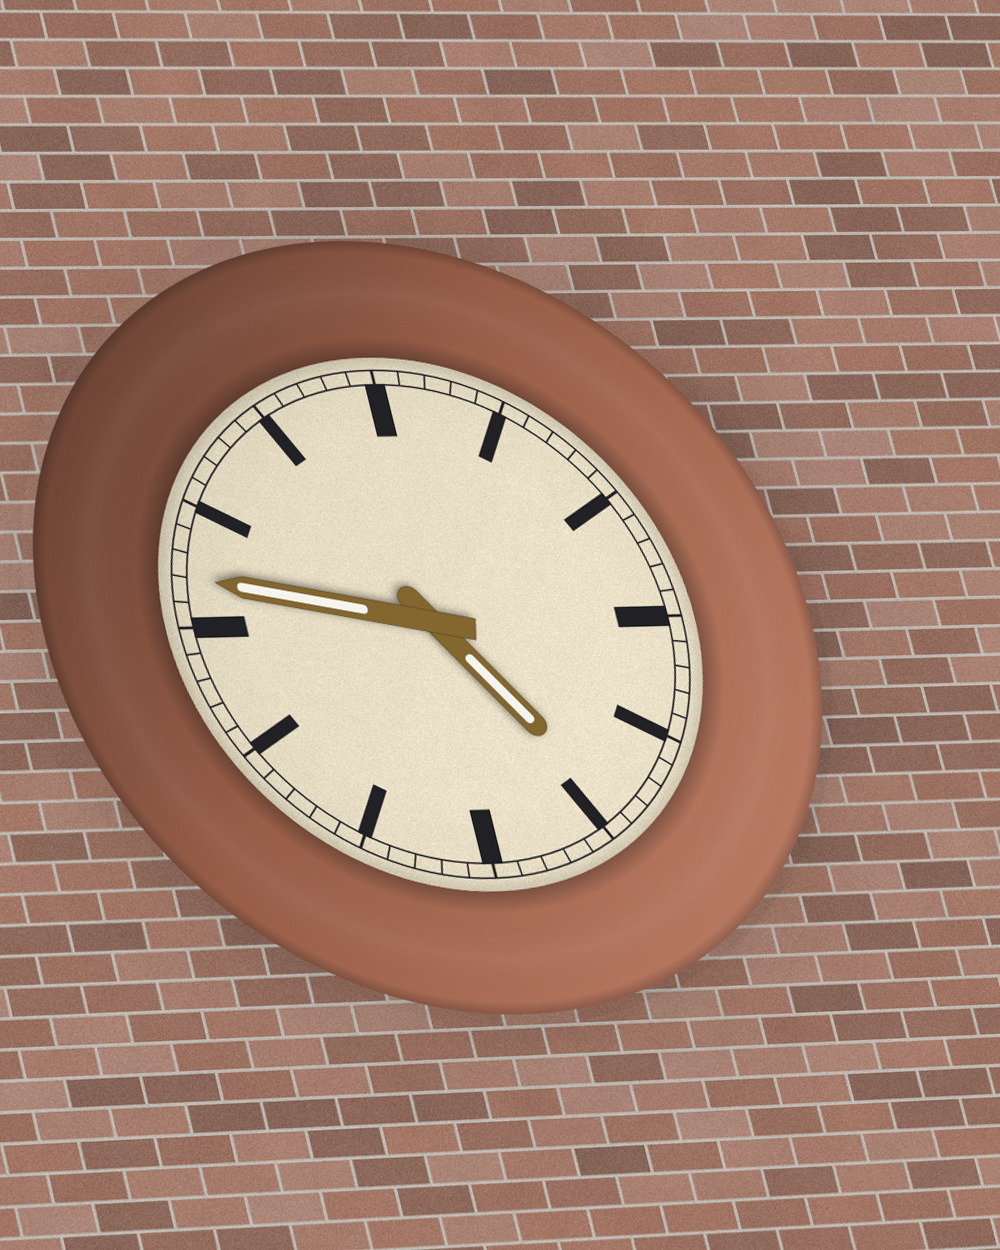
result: 4.47
